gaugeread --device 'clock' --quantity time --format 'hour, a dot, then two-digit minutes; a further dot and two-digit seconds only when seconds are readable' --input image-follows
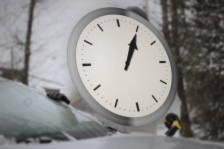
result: 1.05
